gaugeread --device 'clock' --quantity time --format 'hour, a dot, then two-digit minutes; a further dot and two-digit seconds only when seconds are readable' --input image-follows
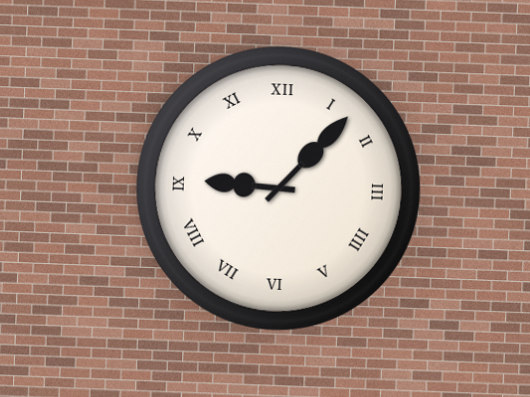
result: 9.07
